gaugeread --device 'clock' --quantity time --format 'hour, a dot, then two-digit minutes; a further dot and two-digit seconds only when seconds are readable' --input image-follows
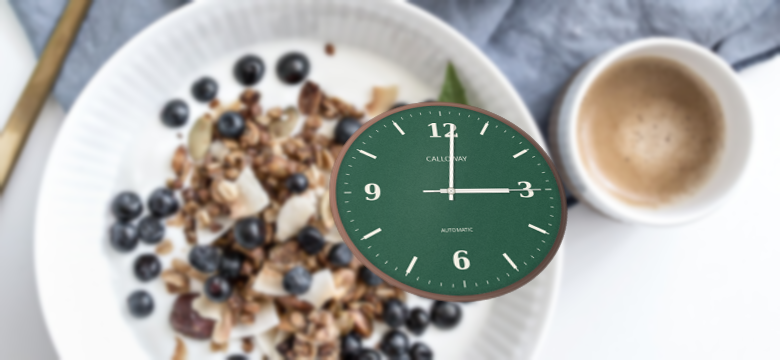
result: 3.01.15
